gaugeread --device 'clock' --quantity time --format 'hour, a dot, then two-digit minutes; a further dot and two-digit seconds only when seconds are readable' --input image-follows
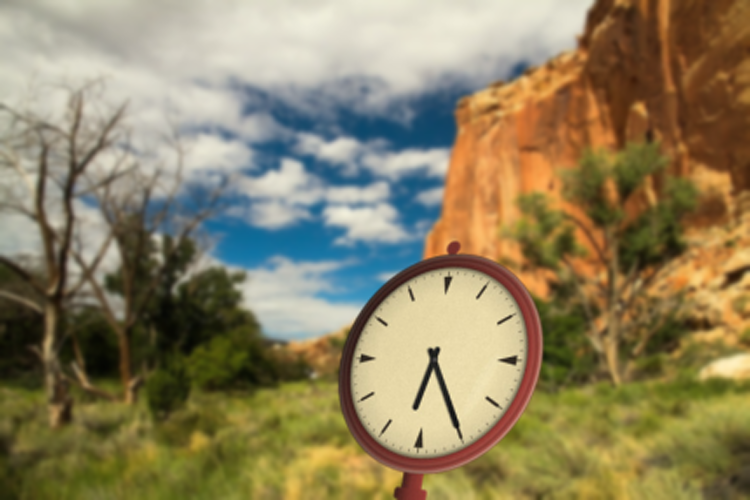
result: 6.25
